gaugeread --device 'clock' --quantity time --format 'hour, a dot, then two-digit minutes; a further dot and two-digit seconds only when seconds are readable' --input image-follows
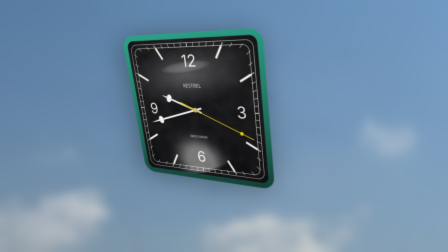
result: 9.42.19
